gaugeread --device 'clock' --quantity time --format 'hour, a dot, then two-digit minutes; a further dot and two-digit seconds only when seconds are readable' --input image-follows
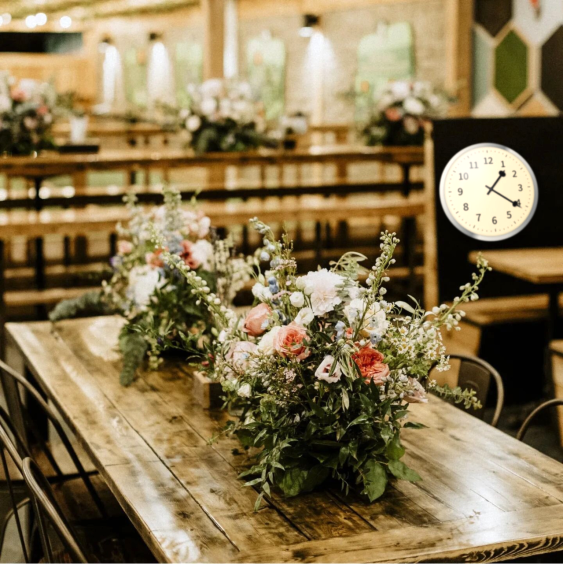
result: 1.21
